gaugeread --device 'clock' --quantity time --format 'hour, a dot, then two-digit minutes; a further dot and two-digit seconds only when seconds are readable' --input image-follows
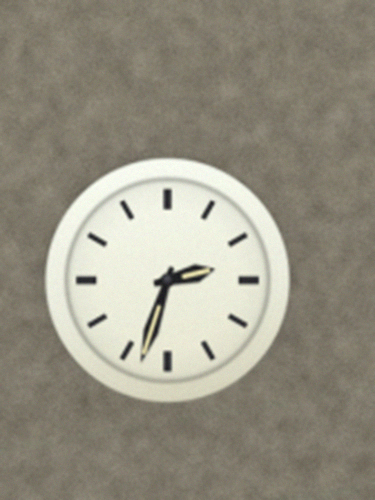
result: 2.33
